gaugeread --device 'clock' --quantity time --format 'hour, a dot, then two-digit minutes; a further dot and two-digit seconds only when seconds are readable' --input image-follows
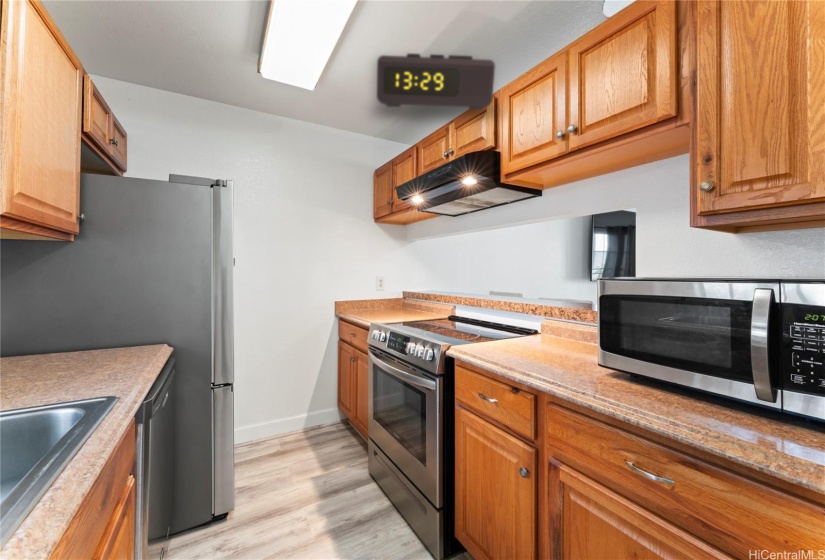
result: 13.29
